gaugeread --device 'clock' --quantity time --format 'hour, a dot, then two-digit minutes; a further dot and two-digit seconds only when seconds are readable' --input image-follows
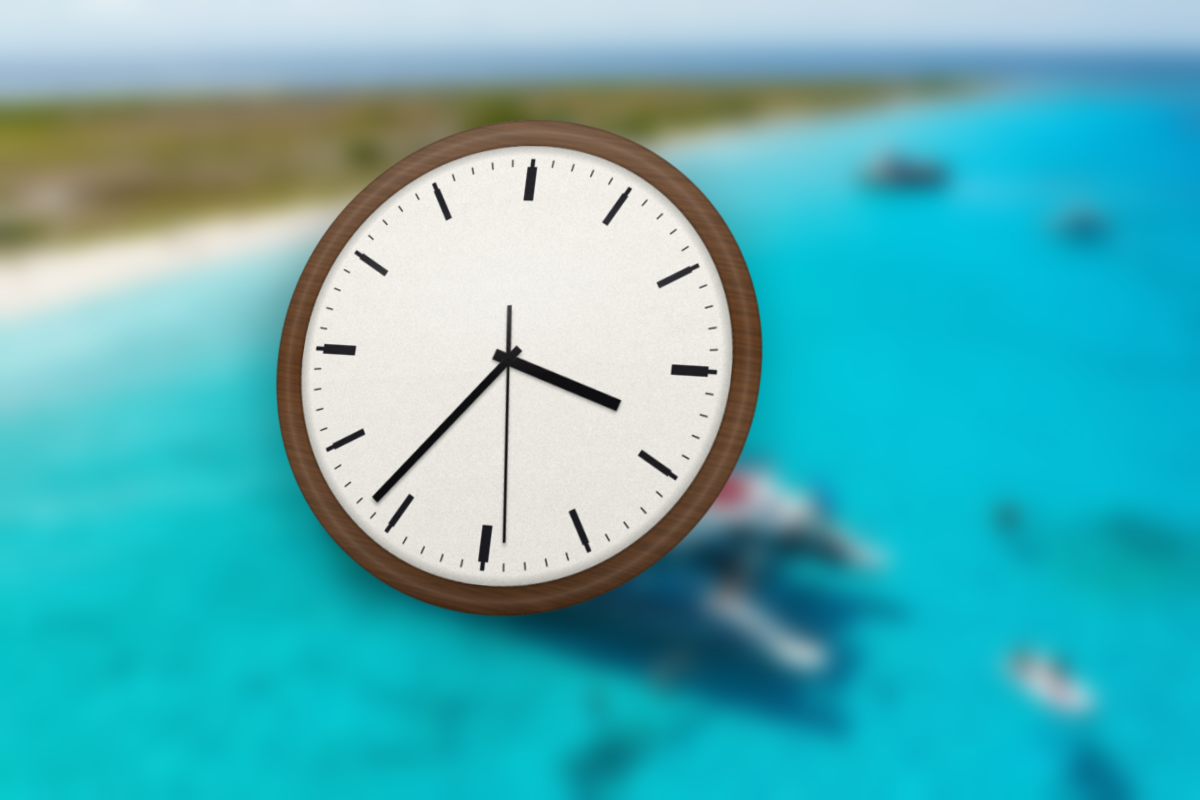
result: 3.36.29
